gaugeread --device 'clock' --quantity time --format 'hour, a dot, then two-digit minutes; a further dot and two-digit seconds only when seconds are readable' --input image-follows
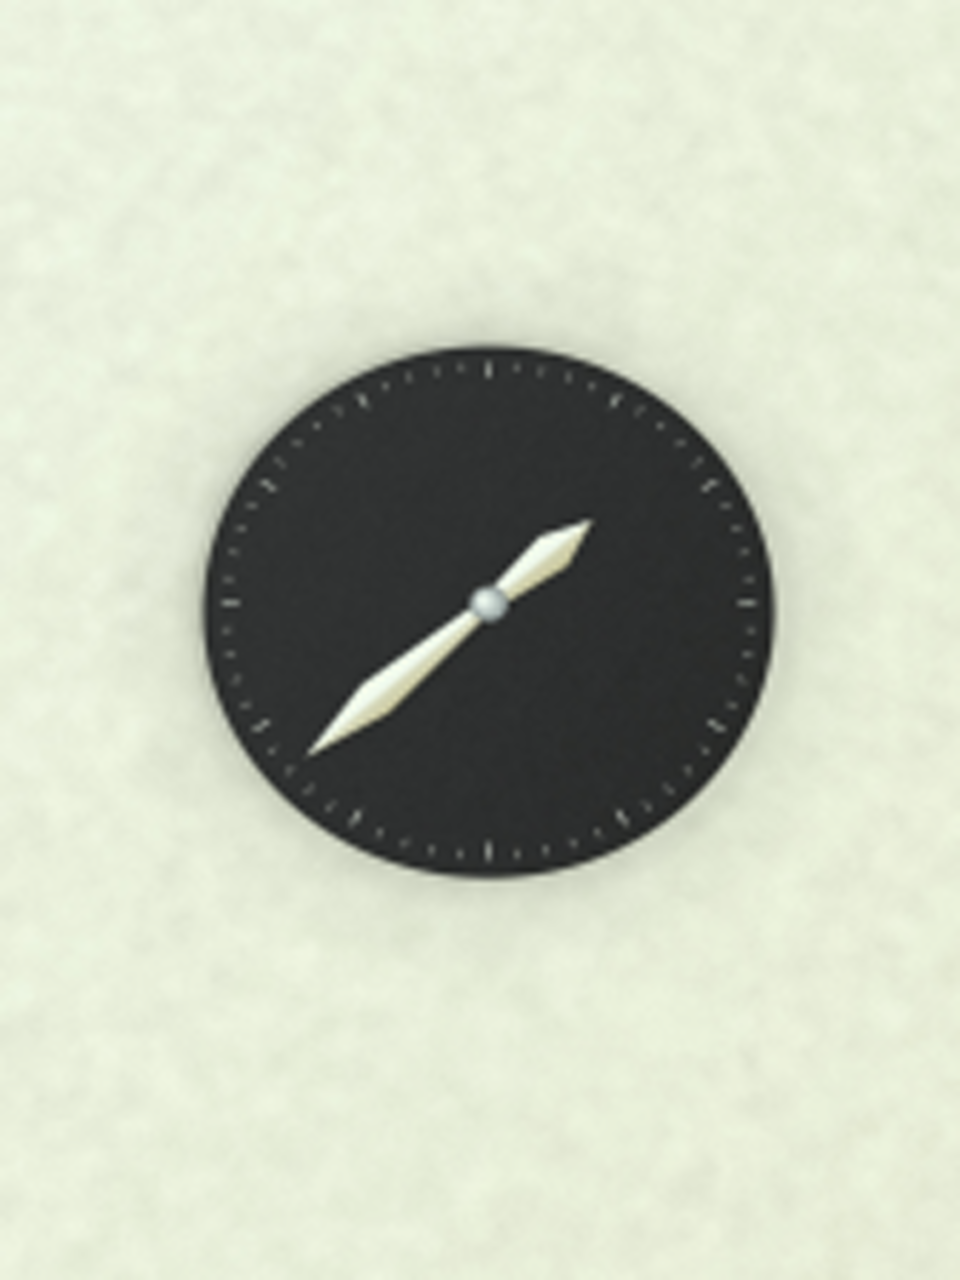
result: 1.38
